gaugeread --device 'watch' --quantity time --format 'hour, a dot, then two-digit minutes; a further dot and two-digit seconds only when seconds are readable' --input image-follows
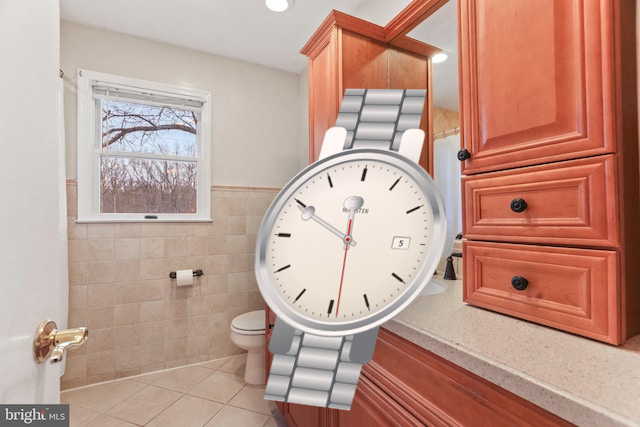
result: 11.49.29
